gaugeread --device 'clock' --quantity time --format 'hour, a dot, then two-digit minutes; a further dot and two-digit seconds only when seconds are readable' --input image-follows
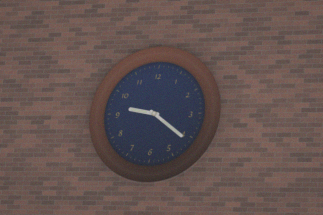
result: 9.21
